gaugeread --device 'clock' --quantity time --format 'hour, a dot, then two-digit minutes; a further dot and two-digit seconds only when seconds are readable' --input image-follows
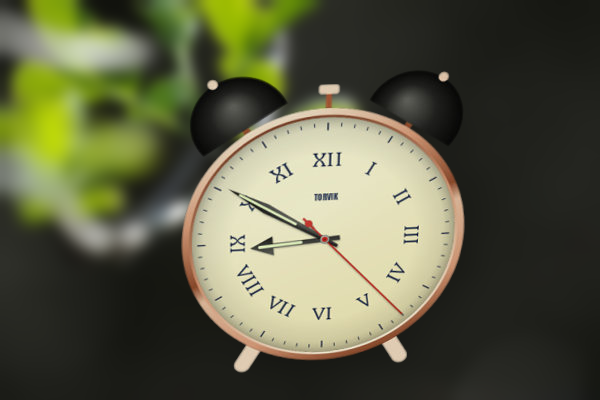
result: 8.50.23
